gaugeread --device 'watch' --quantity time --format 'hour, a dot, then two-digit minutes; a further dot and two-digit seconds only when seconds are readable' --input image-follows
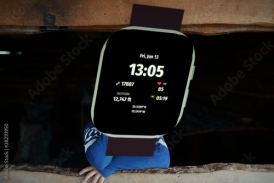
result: 13.05
